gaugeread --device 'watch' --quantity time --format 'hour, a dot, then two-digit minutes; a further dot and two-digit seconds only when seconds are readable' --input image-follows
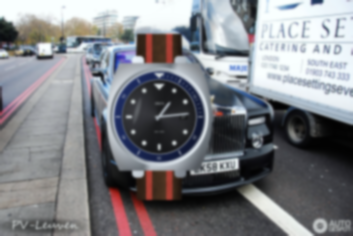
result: 1.14
